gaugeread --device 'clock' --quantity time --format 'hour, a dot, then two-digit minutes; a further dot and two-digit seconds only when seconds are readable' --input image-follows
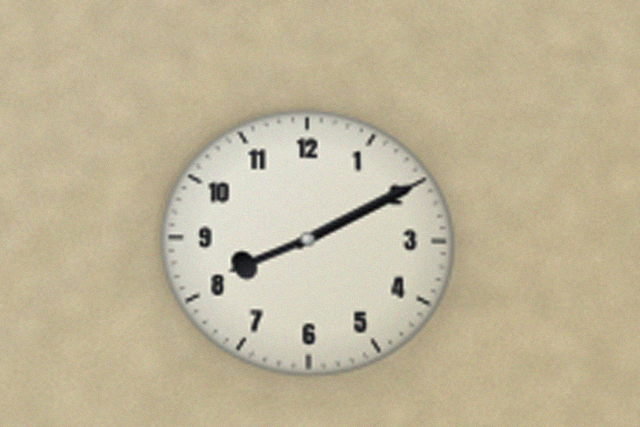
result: 8.10
